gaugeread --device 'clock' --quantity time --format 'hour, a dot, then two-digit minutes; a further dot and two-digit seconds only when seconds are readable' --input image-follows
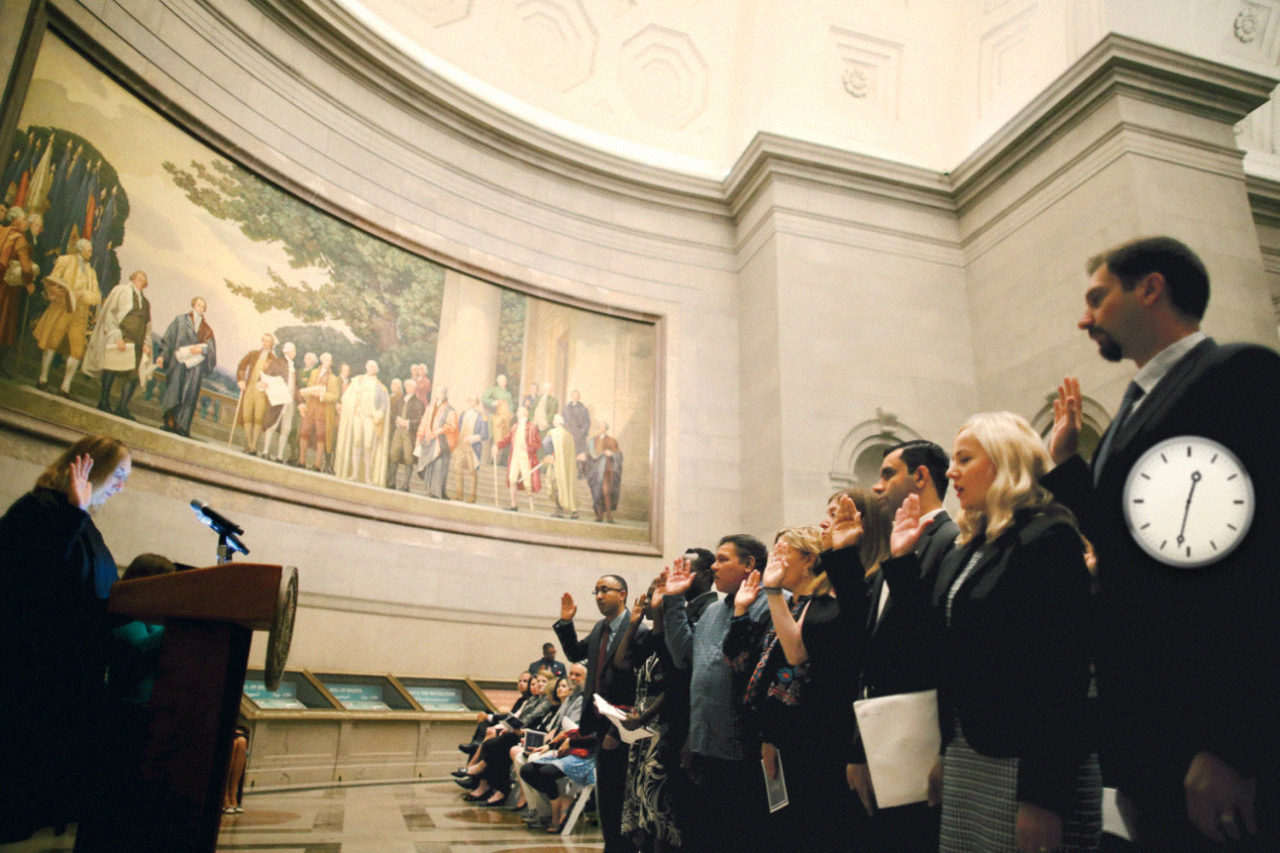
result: 12.32
